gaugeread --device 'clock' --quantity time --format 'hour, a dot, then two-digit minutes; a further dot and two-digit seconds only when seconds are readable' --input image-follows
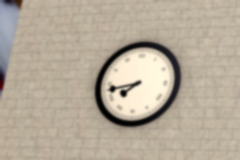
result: 7.43
